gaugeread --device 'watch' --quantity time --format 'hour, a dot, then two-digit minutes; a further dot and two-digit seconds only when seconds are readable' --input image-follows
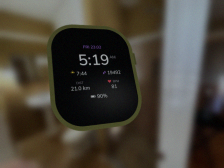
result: 5.19
